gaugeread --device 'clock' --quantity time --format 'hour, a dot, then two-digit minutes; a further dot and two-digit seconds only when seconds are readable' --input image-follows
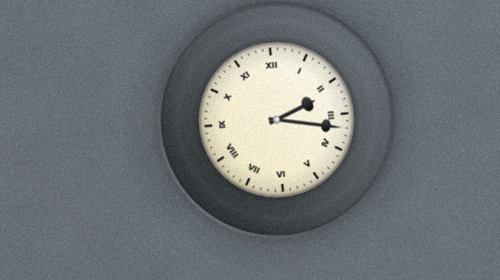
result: 2.17
